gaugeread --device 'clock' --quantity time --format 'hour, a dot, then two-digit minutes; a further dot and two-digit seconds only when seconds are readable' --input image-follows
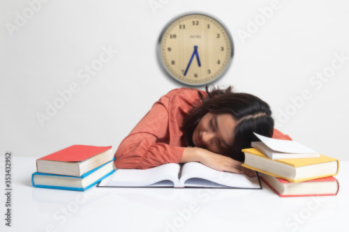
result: 5.34
